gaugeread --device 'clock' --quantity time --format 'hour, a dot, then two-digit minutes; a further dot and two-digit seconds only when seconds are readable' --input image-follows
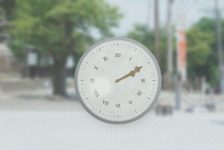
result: 2.10
